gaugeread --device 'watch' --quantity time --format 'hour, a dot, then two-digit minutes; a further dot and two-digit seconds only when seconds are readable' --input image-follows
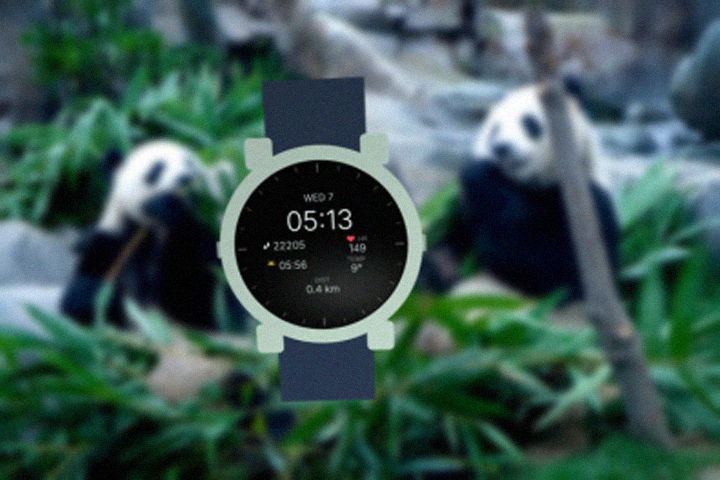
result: 5.13
